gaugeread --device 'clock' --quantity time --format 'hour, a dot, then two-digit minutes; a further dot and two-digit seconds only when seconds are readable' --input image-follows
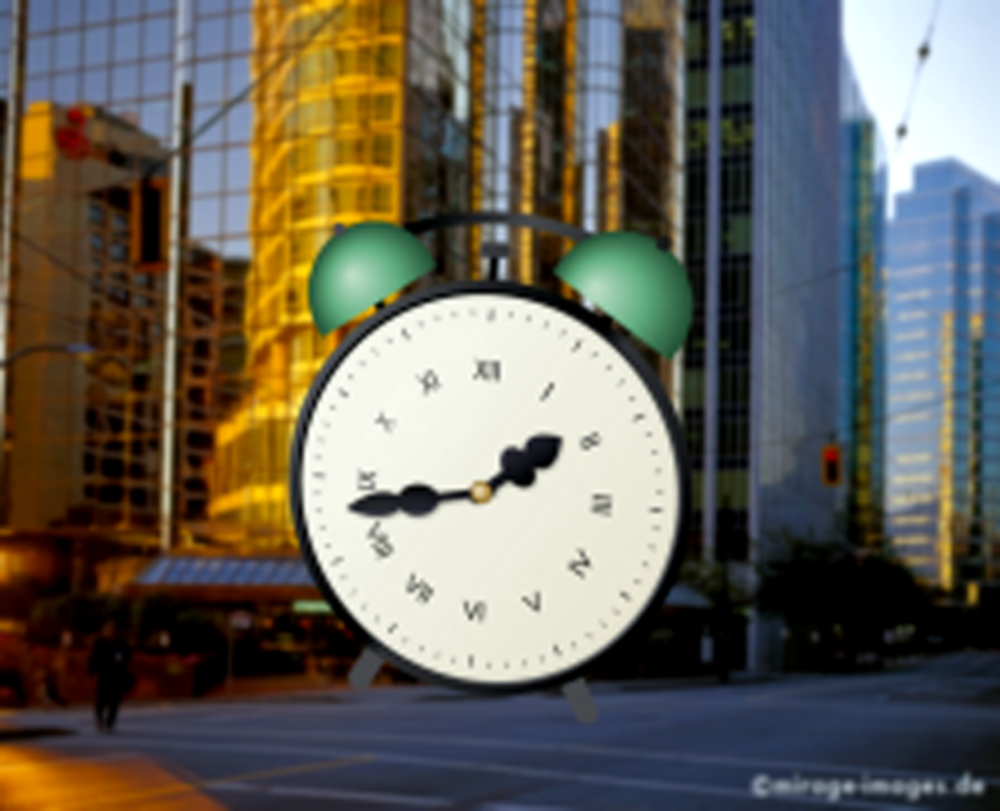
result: 1.43
